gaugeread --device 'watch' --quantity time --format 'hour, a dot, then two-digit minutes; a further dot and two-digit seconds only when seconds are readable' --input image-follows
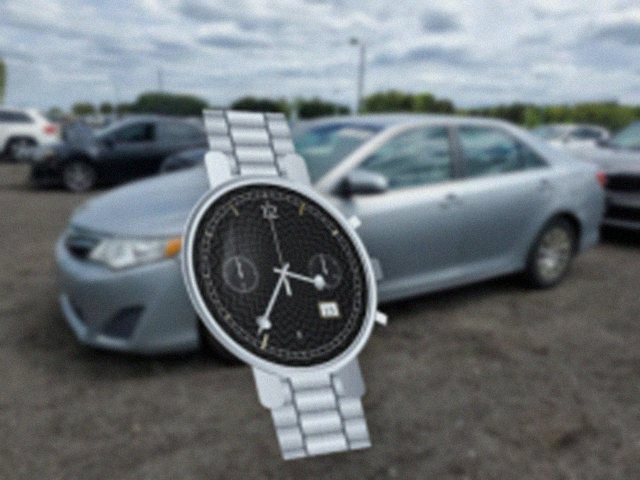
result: 3.36
